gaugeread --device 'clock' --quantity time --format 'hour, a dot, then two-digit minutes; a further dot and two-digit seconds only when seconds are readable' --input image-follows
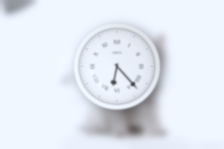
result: 6.23
